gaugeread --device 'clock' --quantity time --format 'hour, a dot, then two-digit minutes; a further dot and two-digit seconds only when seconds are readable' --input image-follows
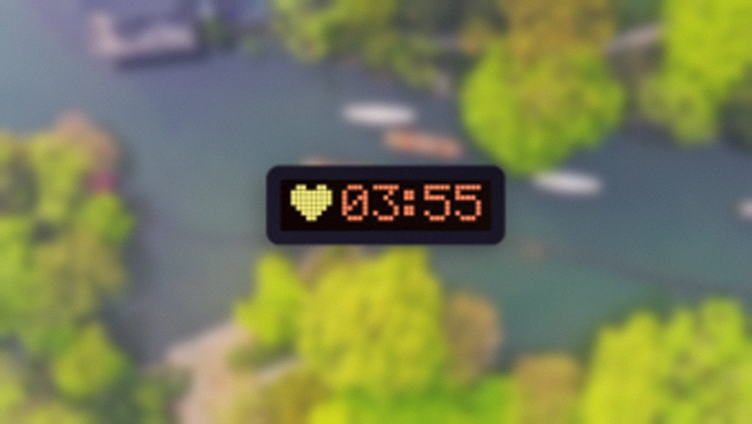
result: 3.55
